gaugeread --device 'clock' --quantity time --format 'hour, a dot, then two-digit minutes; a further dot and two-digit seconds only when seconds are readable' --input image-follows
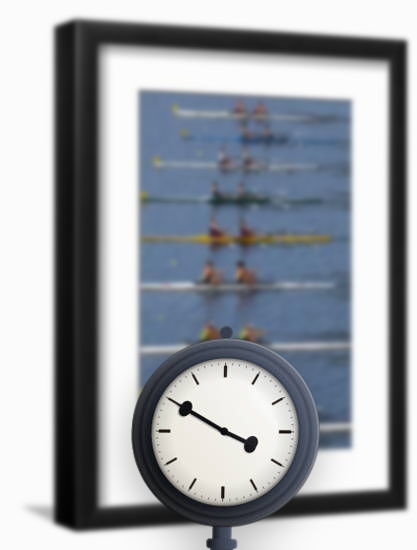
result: 3.50
